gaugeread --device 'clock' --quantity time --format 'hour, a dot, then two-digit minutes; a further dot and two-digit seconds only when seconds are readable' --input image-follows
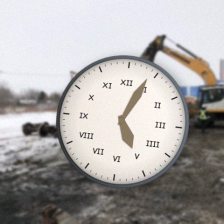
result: 5.04
